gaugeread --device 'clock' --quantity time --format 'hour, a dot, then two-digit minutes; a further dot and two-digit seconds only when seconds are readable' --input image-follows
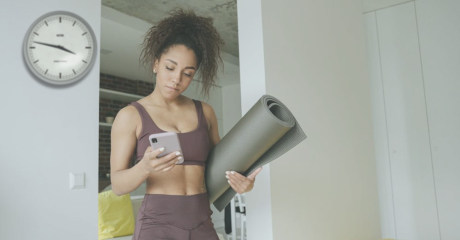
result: 3.47
